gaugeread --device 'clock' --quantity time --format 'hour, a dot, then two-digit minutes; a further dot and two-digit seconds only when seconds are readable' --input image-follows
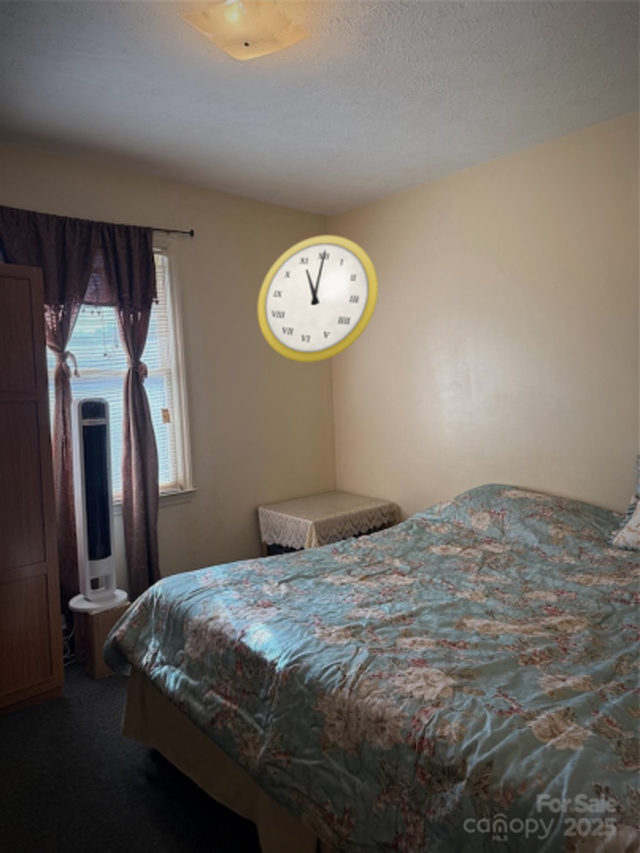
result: 11.00
